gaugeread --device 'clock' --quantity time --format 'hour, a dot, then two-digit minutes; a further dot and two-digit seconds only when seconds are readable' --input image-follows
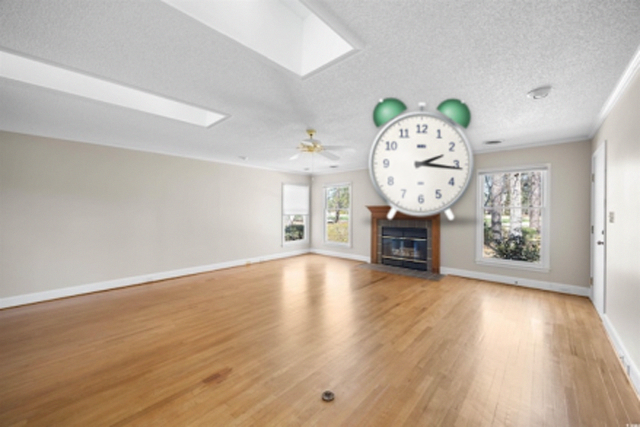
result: 2.16
